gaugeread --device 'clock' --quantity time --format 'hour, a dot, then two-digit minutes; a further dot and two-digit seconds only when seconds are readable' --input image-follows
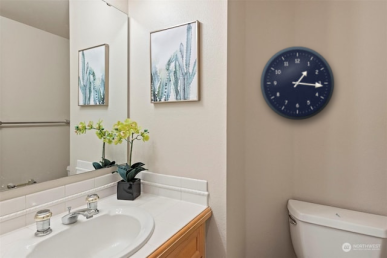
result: 1.16
